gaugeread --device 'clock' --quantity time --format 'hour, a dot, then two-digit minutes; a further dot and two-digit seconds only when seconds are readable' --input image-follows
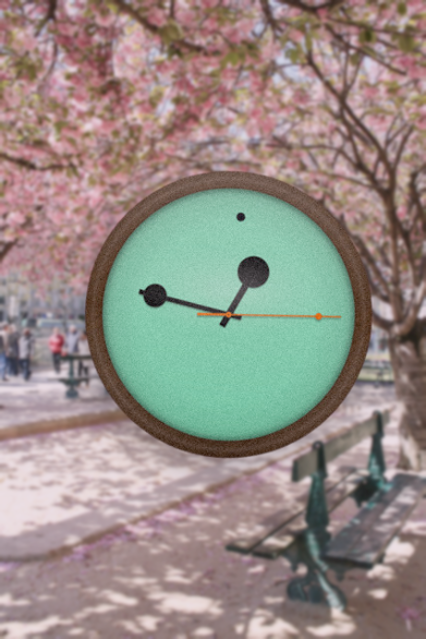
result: 12.46.14
